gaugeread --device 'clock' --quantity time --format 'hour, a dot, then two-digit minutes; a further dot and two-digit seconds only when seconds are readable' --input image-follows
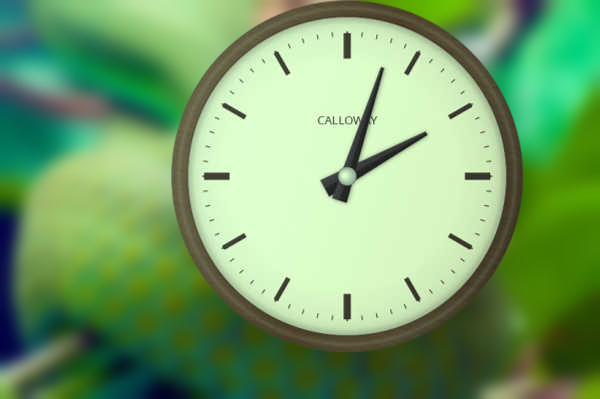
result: 2.03
